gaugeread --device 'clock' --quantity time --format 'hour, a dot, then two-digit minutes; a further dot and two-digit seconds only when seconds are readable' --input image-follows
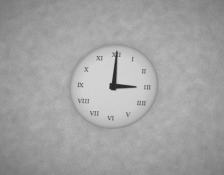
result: 3.00
